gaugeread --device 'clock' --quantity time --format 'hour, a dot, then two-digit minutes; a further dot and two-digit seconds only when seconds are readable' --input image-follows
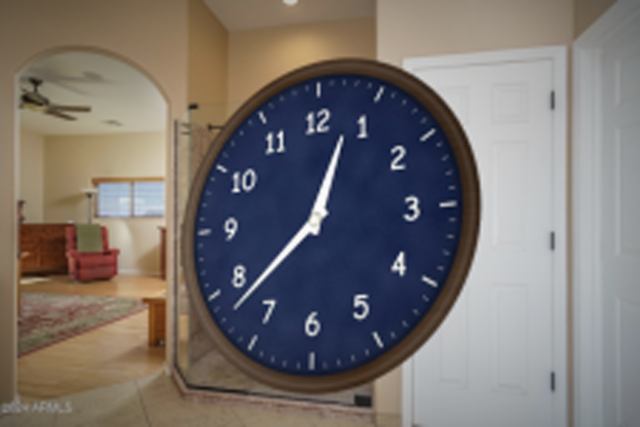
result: 12.38
